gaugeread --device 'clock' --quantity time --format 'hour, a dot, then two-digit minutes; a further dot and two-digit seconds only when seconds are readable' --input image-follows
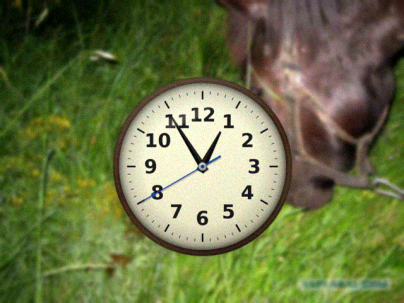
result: 12.54.40
